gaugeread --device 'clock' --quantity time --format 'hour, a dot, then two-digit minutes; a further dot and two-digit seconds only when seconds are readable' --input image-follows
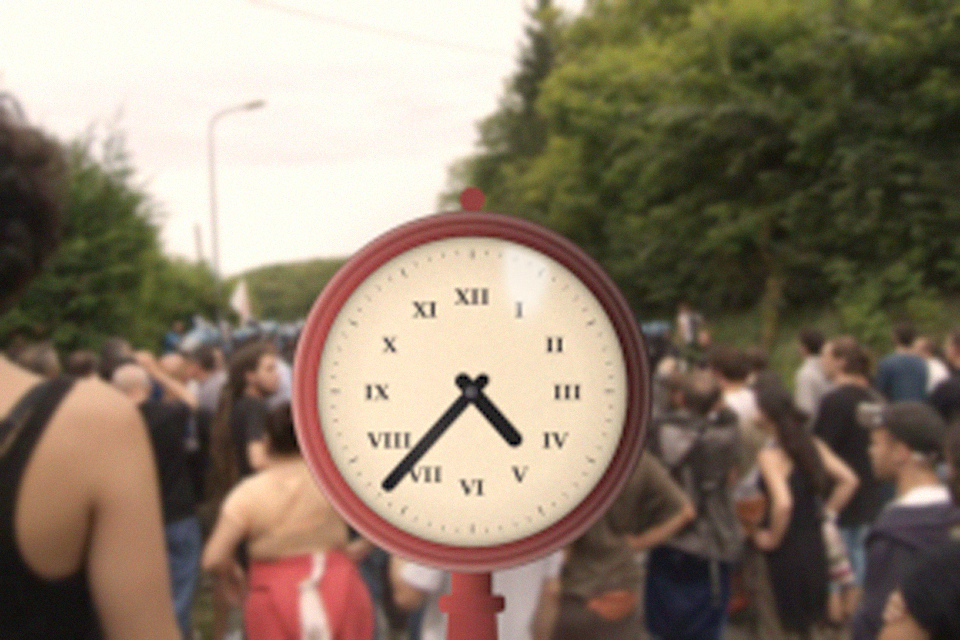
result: 4.37
